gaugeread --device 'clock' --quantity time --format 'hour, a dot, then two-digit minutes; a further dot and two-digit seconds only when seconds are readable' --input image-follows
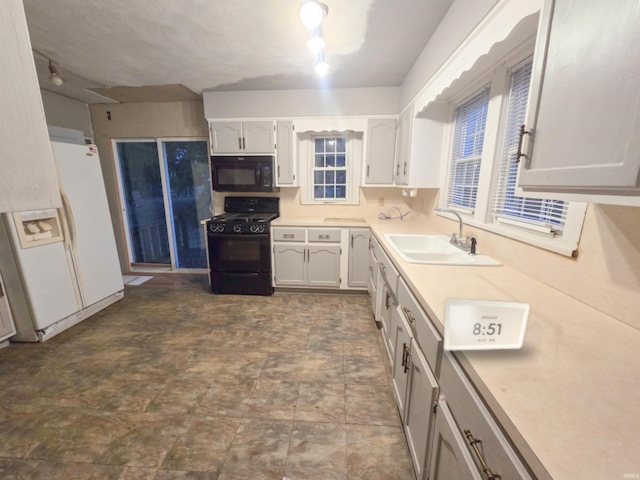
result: 8.51
